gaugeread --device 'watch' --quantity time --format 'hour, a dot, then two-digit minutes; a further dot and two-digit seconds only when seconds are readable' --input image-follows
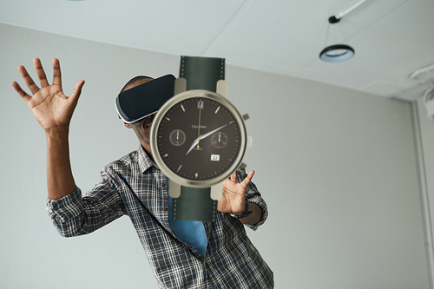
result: 7.10
